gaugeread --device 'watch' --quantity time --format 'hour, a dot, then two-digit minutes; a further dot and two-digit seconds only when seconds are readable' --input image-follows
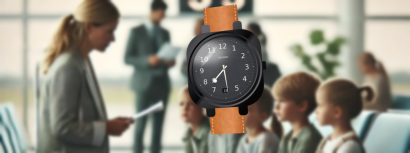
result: 7.29
